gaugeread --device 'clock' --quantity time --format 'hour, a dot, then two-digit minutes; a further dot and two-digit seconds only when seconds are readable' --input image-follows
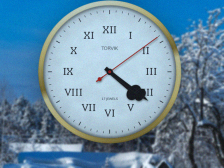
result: 4.21.09
